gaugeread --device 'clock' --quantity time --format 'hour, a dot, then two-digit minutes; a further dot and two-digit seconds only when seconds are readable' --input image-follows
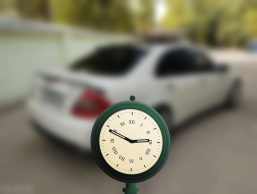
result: 2.49
